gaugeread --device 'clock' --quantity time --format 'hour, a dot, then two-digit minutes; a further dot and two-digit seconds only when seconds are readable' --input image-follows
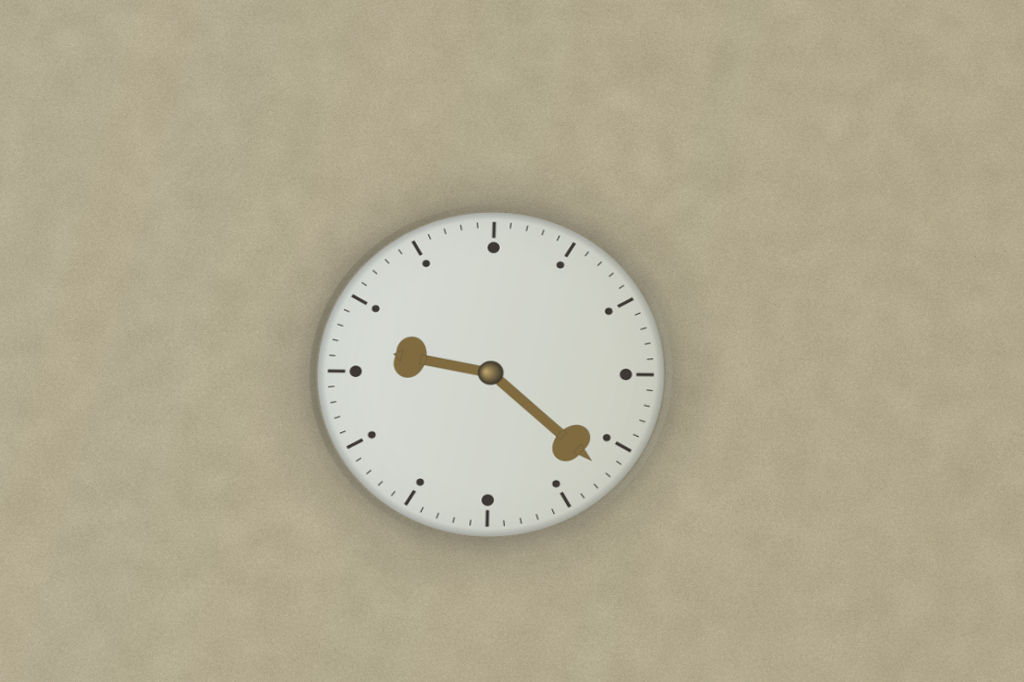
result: 9.22
